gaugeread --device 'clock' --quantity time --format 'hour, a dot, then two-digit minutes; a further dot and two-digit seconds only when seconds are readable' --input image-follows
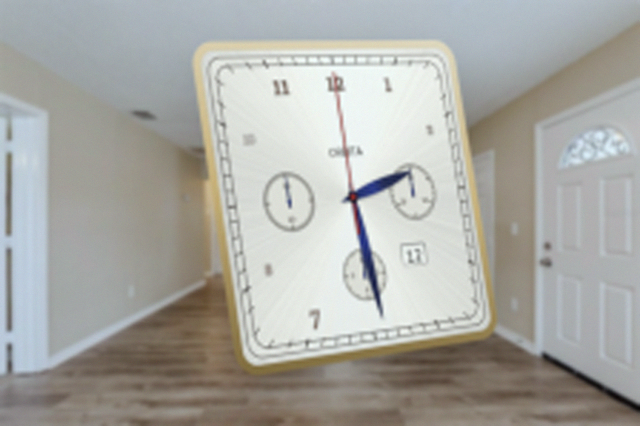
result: 2.29
